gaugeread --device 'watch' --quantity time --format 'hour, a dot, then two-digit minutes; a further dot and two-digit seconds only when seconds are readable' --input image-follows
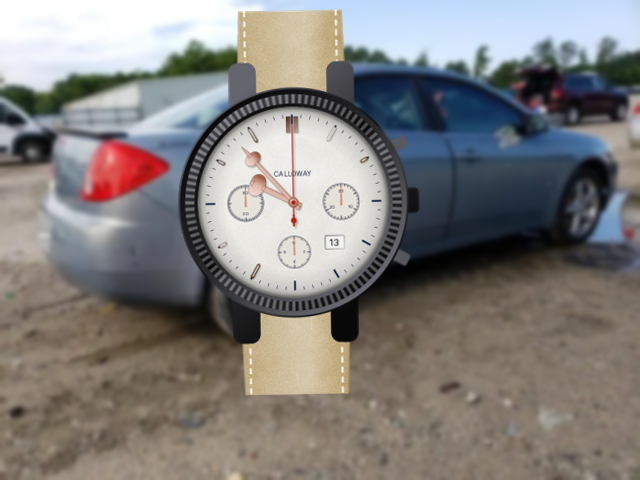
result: 9.53
